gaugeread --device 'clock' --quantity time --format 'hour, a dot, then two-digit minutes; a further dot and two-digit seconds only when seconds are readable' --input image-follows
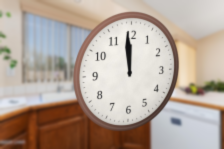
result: 11.59
